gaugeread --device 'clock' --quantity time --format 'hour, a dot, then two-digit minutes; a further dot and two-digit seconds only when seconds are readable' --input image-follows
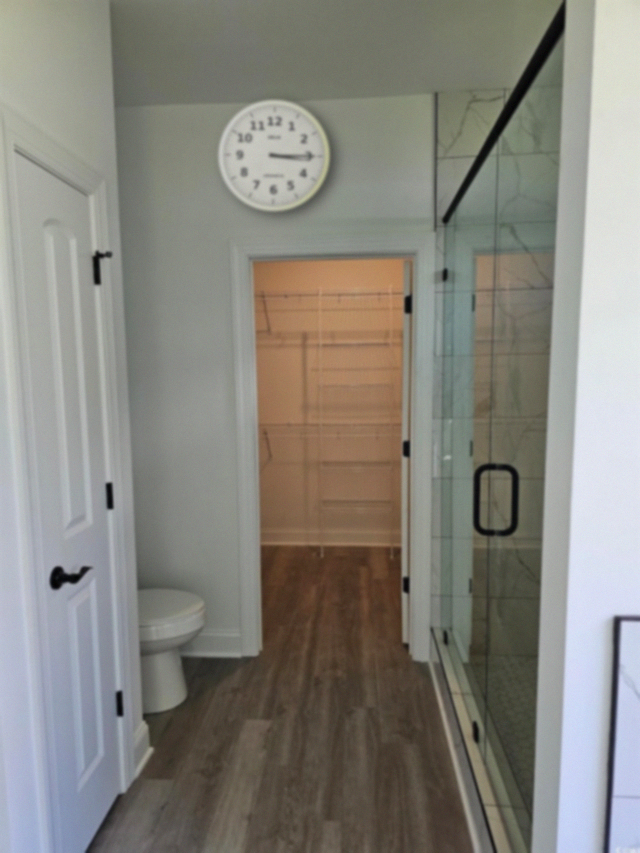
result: 3.15
